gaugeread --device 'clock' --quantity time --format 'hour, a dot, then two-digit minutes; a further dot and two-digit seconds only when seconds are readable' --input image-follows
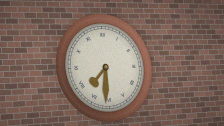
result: 7.31
